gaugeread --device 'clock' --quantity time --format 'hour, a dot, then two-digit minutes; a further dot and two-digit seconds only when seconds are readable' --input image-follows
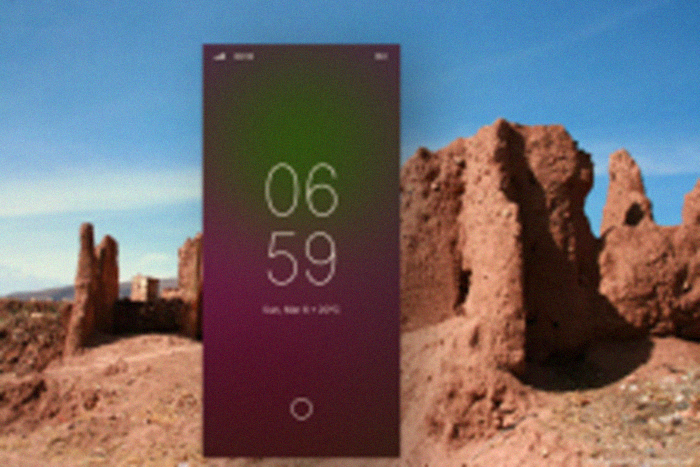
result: 6.59
